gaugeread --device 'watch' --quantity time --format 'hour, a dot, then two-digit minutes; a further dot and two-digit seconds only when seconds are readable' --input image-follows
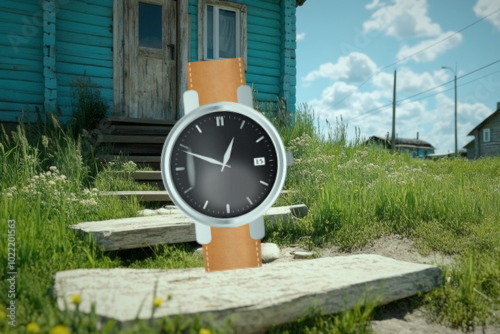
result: 12.49
